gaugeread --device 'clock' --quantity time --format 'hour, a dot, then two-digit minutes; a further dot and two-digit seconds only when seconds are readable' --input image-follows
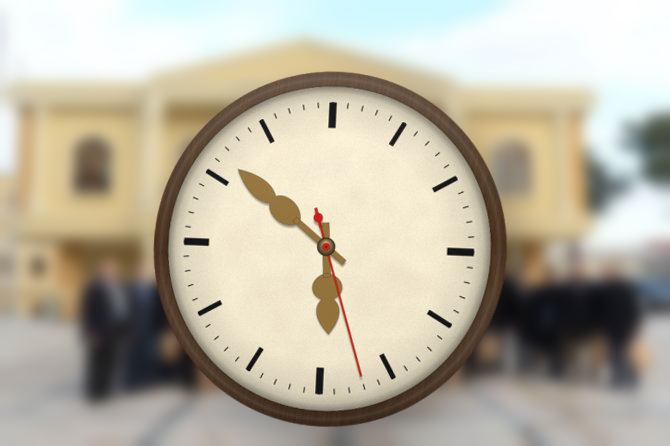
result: 5.51.27
